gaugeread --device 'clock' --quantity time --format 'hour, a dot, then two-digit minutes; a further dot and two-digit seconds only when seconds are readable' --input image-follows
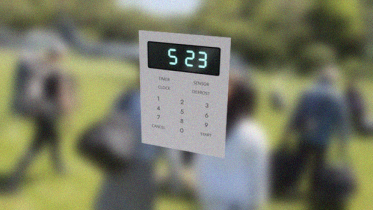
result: 5.23
